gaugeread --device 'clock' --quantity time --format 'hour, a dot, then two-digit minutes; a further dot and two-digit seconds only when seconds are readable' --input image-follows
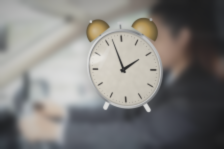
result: 1.57
